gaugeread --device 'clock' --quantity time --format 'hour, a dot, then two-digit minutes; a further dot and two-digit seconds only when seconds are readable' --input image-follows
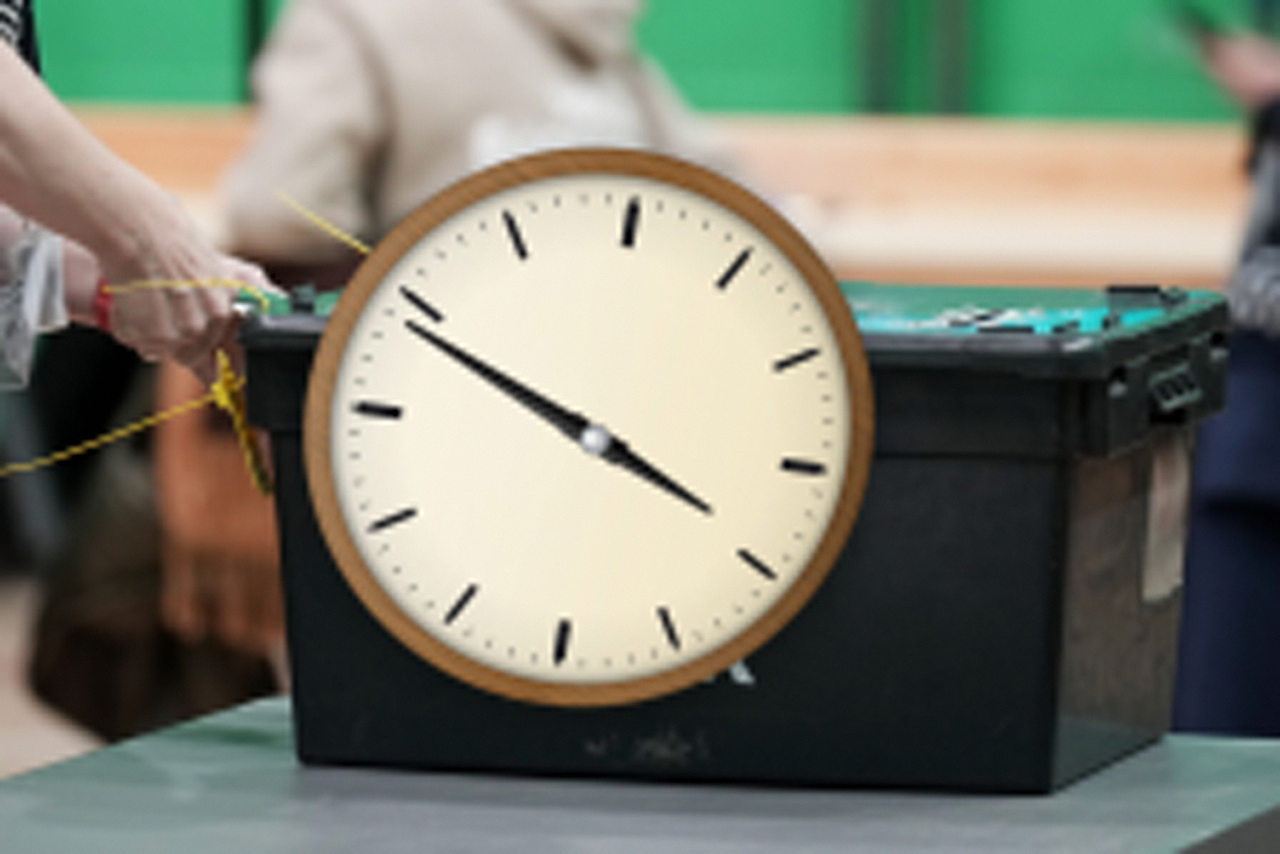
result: 3.49
